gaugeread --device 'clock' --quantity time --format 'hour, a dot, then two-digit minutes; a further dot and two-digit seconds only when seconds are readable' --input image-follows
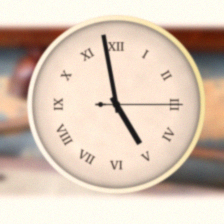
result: 4.58.15
